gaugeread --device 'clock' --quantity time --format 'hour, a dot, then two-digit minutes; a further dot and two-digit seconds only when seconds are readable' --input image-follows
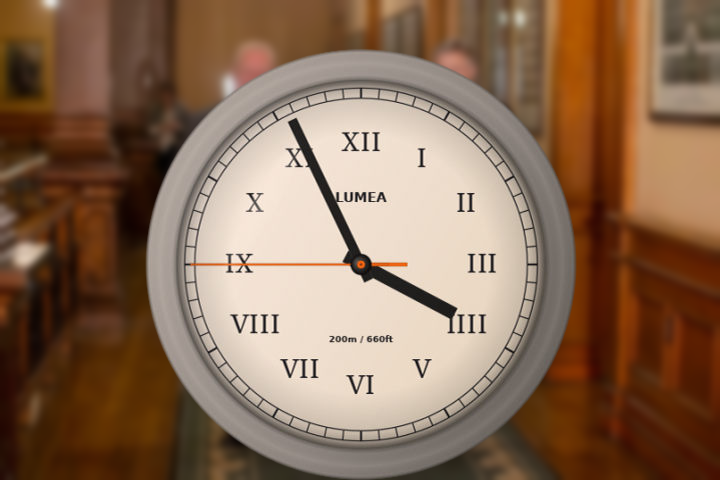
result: 3.55.45
